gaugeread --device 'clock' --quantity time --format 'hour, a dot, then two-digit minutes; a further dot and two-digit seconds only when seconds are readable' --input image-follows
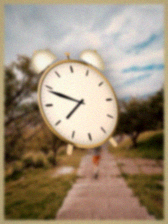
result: 7.49
